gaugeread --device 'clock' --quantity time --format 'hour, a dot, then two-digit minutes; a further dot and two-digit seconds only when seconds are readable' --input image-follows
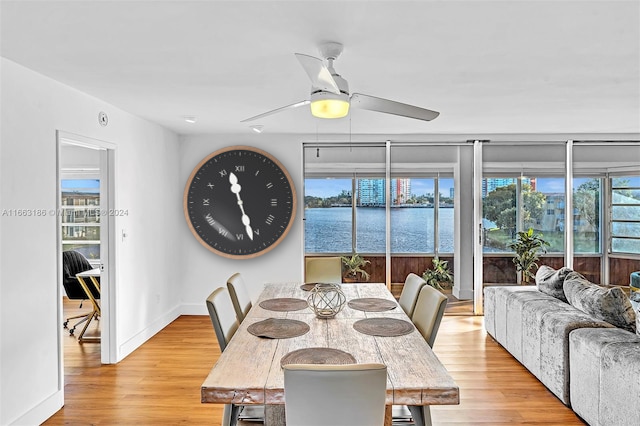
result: 11.27
